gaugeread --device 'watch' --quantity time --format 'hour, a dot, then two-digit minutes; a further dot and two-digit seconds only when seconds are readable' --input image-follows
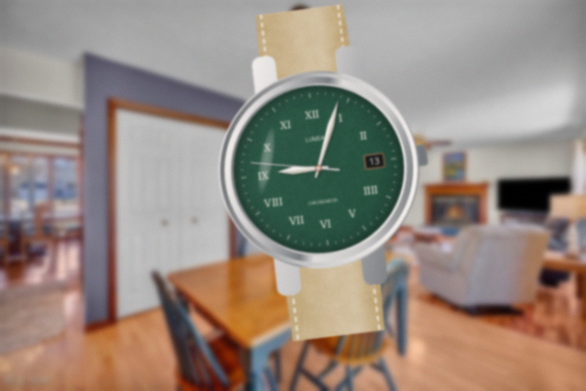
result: 9.03.47
